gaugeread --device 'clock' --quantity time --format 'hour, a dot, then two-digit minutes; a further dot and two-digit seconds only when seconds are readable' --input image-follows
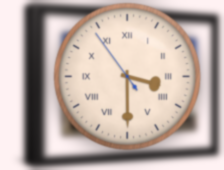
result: 3.29.54
